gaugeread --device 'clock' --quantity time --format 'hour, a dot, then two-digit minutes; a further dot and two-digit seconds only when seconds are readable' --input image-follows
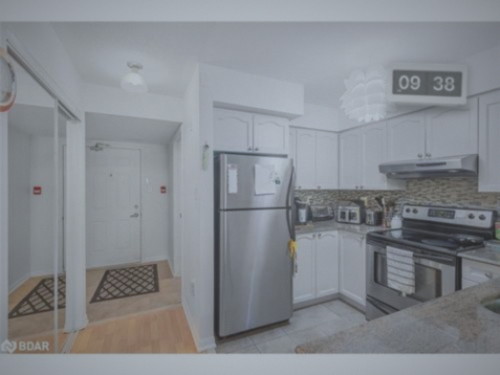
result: 9.38
